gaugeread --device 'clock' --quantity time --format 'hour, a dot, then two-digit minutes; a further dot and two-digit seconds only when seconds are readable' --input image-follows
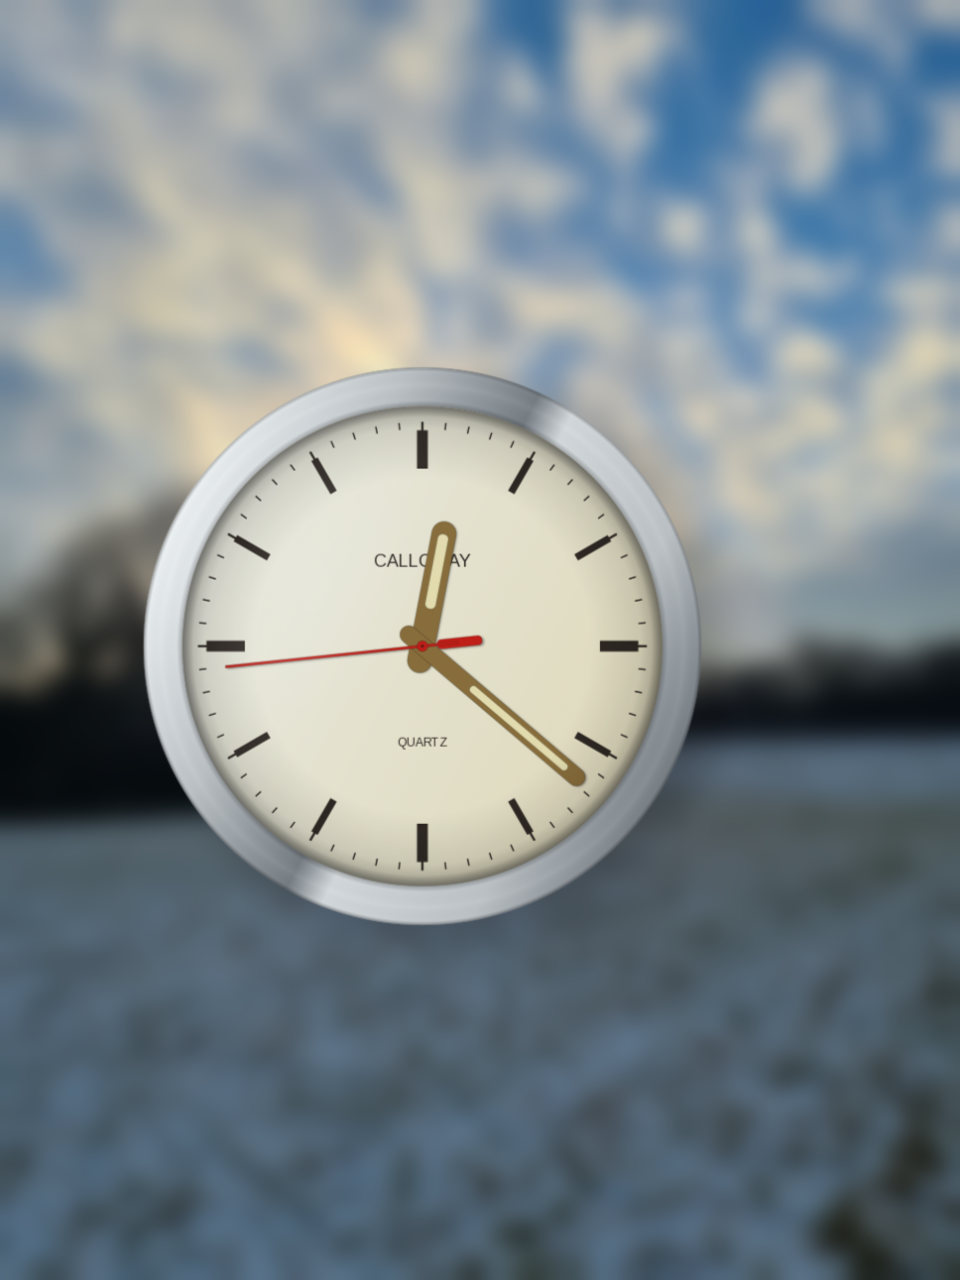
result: 12.21.44
